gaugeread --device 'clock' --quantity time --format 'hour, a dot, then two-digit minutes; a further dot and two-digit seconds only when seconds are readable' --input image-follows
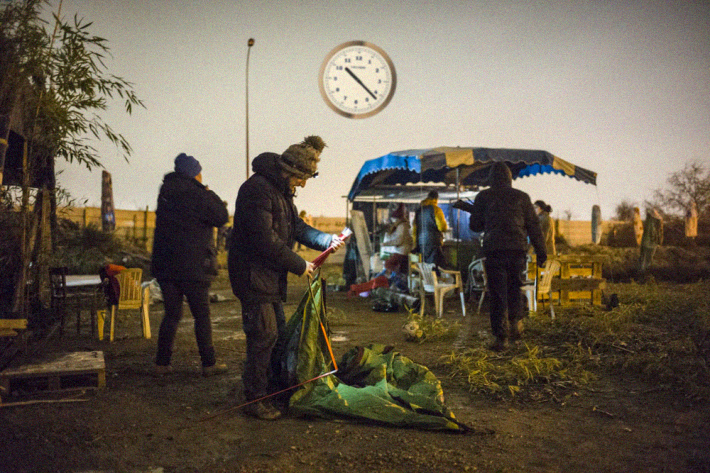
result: 10.22
